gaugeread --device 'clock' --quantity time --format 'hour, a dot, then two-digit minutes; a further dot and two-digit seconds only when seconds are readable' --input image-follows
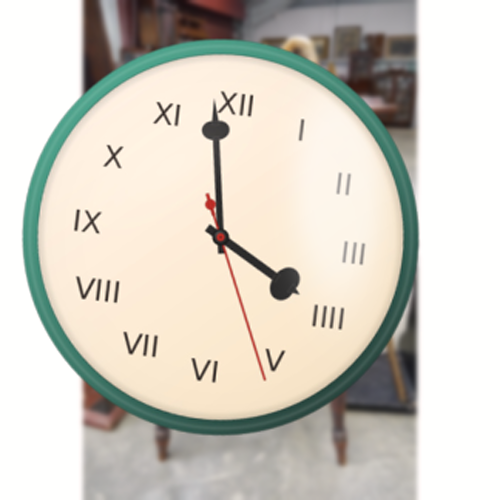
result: 3.58.26
